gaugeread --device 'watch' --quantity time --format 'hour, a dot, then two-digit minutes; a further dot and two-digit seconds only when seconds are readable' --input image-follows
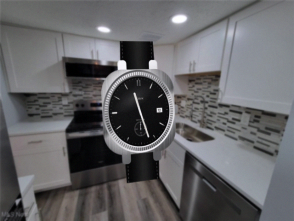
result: 11.27
